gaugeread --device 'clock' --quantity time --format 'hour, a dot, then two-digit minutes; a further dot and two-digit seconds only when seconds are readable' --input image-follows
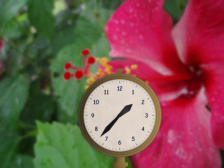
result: 1.37
